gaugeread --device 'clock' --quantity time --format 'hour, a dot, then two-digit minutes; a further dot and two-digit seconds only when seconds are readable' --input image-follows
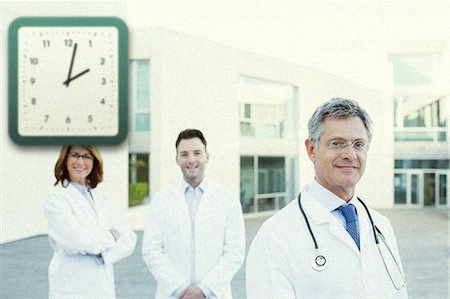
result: 2.02
